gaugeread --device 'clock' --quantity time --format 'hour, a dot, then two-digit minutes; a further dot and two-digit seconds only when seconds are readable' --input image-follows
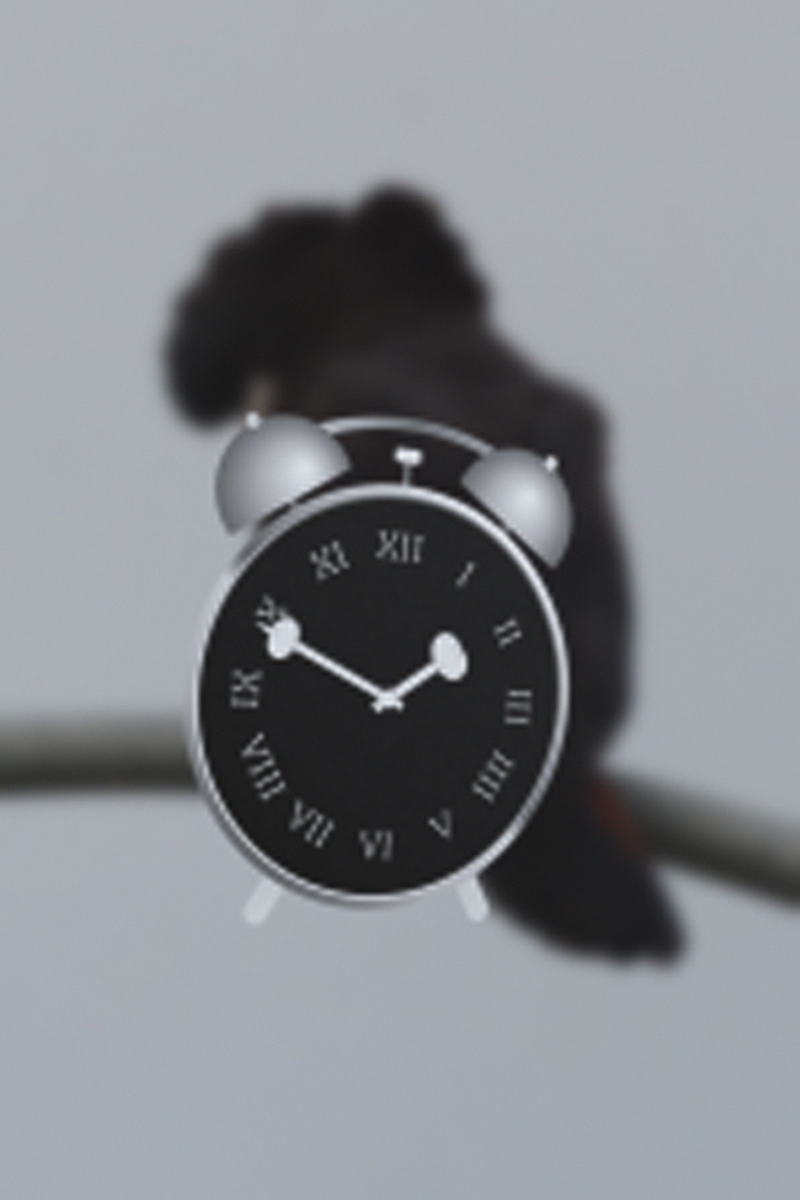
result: 1.49
